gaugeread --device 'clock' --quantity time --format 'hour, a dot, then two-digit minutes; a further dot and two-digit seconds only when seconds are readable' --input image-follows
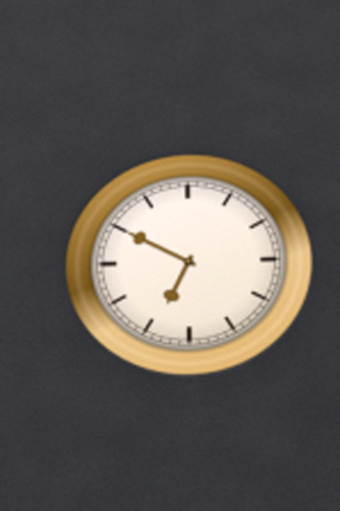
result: 6.50
